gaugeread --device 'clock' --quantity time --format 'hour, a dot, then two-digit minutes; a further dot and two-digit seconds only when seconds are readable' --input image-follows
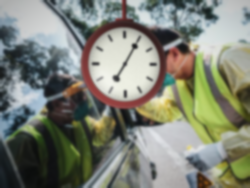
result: 7.05
